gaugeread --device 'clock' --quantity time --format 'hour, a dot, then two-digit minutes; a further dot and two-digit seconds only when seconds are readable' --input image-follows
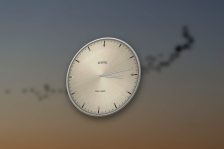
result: 3.13
